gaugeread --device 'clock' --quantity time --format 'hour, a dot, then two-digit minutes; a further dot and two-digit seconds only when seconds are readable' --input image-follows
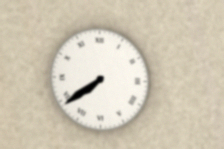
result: 7.39
